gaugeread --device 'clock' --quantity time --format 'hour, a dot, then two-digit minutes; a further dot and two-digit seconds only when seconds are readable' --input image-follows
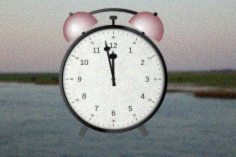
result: 11.58
